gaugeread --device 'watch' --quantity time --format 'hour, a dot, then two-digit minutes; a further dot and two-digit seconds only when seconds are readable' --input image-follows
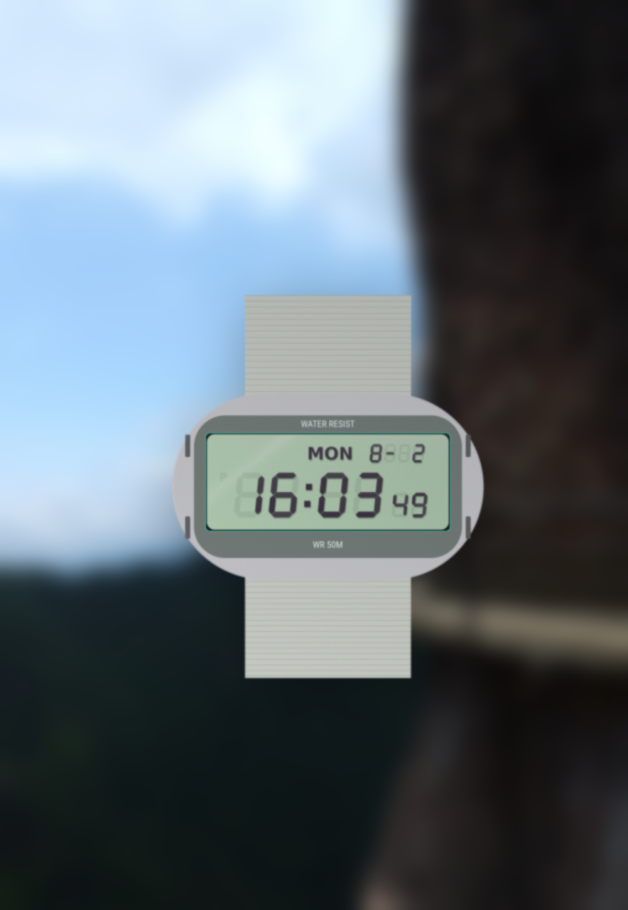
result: 16.03.49
